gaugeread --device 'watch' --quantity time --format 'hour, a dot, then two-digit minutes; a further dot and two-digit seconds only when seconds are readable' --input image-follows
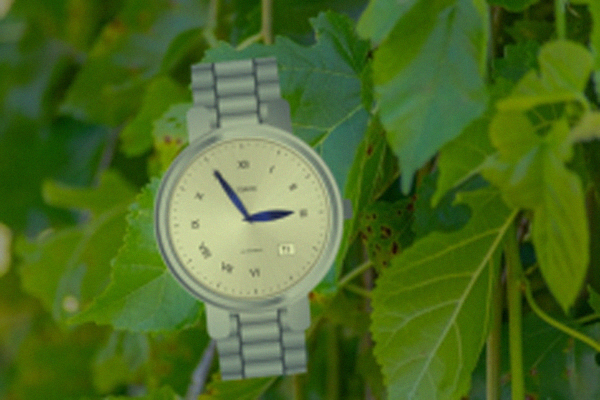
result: 2.55
